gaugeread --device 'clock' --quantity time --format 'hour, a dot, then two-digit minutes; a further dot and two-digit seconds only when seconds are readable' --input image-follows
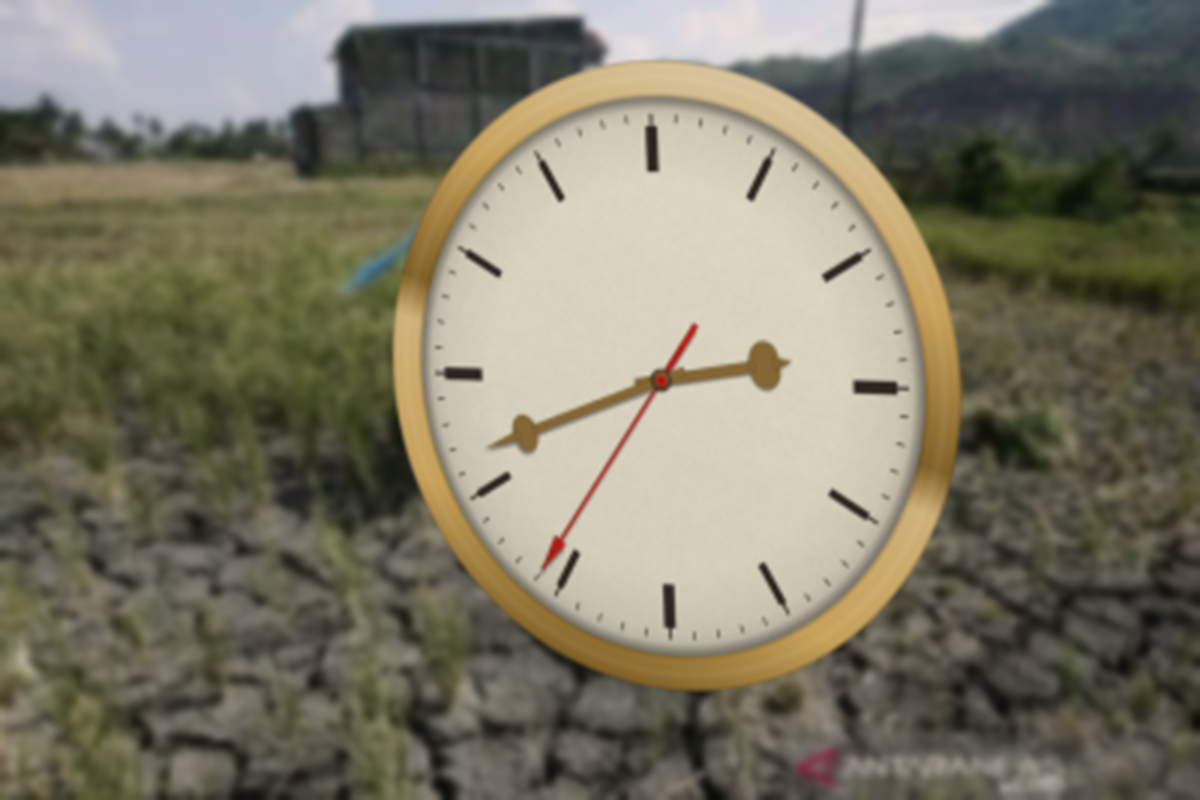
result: 2.41.36
